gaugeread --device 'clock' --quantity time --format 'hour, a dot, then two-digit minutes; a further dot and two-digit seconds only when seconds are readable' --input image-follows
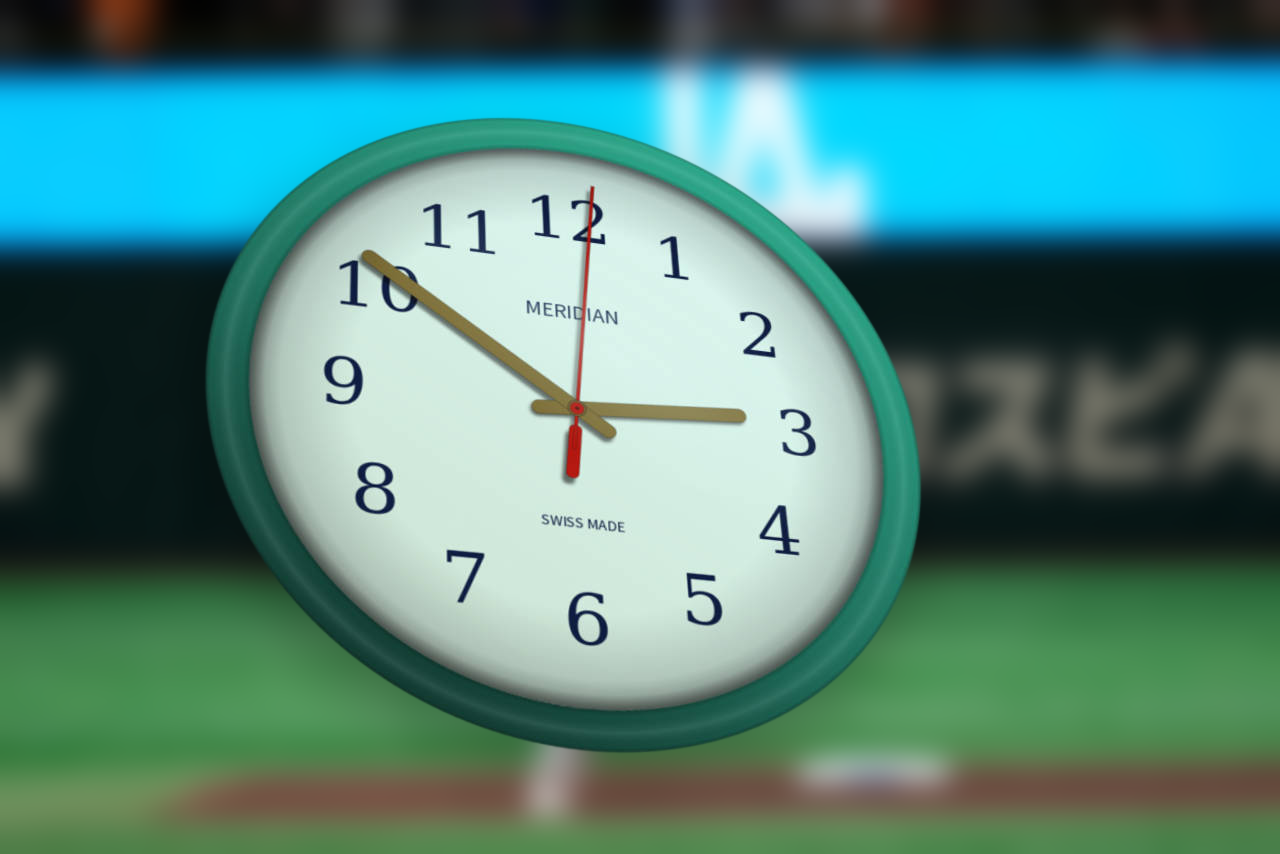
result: 2.51.01
